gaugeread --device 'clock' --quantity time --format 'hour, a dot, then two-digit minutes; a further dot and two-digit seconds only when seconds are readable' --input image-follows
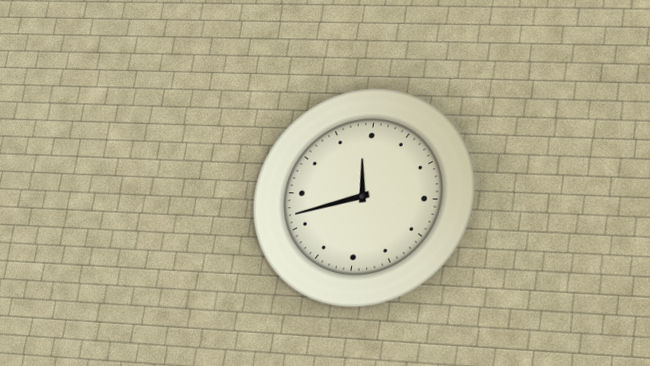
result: 11.42
